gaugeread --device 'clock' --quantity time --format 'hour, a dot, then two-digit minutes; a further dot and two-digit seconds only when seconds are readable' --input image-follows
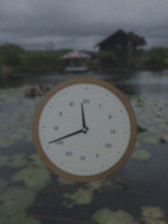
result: 11.41
